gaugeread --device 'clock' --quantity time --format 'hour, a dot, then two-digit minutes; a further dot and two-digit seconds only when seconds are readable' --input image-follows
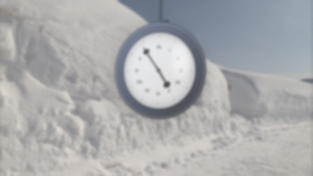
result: 4.54
